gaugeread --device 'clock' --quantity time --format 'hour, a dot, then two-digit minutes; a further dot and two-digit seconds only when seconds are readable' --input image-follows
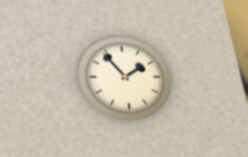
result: 1.54
